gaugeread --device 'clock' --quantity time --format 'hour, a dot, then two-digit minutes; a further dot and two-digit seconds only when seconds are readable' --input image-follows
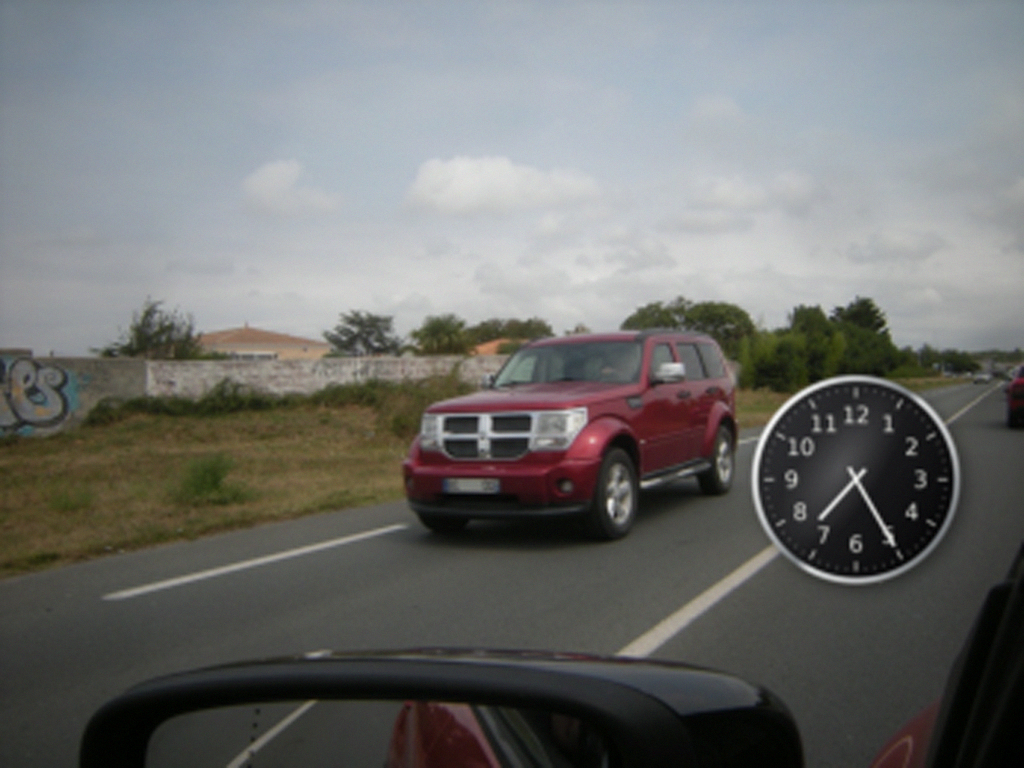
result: 7.25
